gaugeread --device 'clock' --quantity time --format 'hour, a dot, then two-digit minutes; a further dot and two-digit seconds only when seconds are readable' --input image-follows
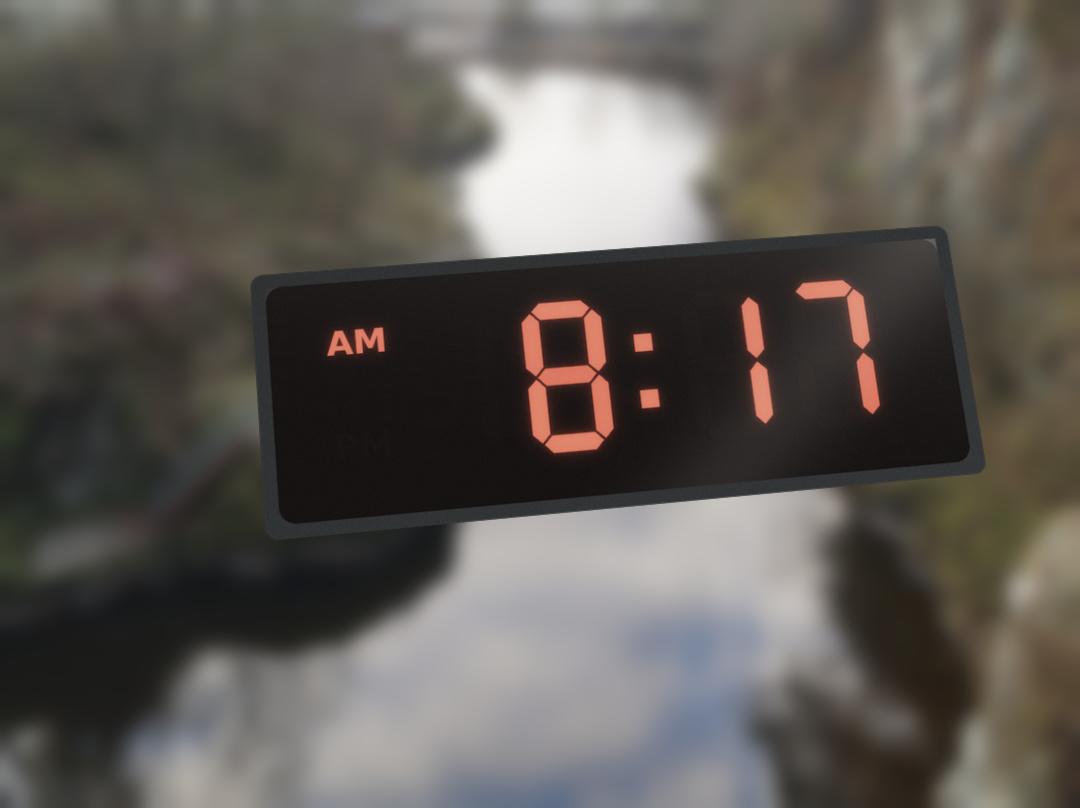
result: 8.17
